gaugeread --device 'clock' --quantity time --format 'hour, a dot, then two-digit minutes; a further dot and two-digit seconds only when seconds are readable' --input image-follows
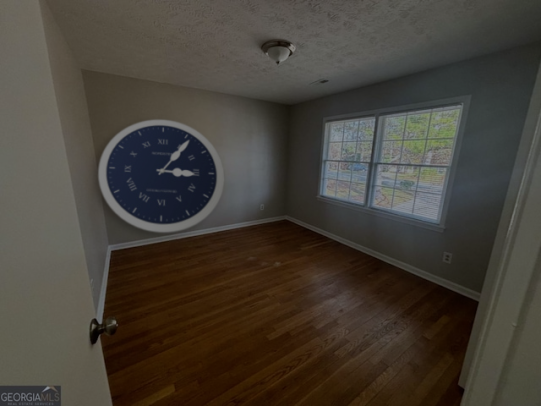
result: 3.06
